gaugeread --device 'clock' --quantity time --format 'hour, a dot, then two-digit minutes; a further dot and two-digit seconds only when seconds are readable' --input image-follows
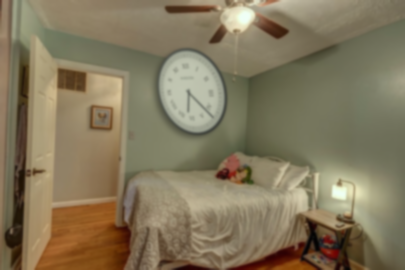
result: 6.22
